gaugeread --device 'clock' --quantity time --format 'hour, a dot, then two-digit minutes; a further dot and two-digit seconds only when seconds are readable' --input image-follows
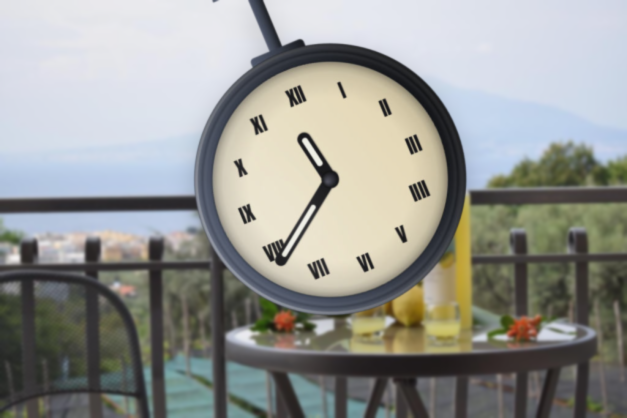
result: 11.39
